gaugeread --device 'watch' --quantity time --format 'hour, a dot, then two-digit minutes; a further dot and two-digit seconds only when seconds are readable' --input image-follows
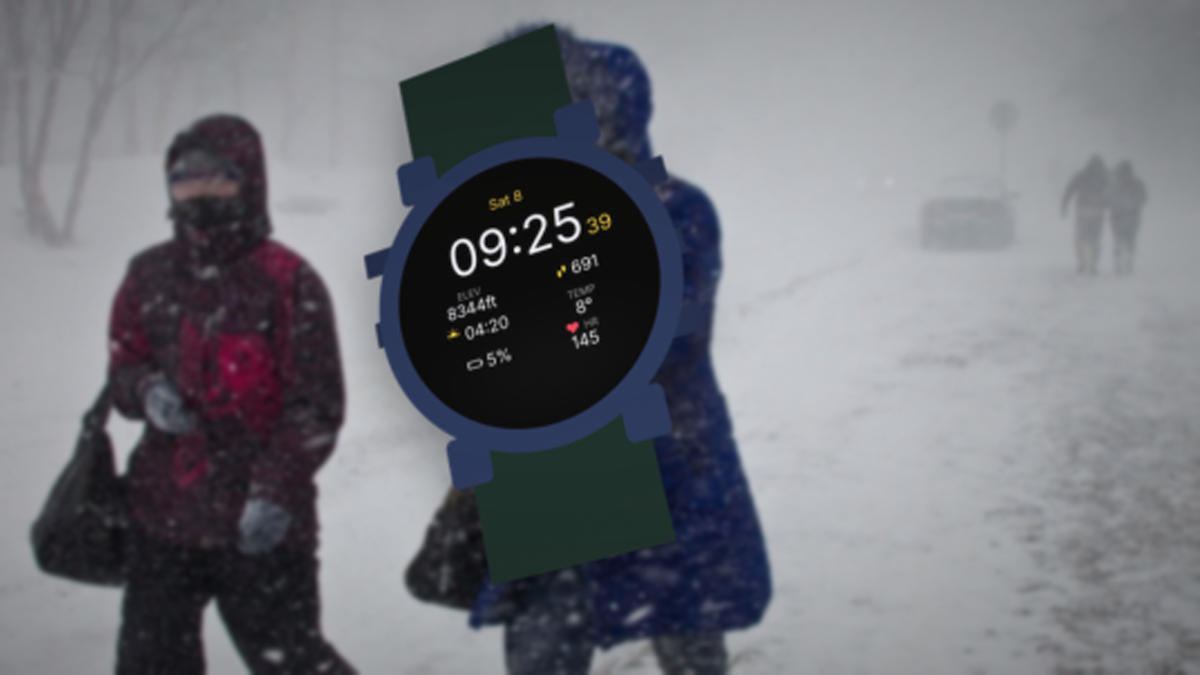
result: 9.25.39
